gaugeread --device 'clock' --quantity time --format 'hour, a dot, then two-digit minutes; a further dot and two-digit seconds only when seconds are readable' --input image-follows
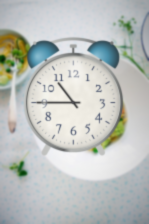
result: 10.45
